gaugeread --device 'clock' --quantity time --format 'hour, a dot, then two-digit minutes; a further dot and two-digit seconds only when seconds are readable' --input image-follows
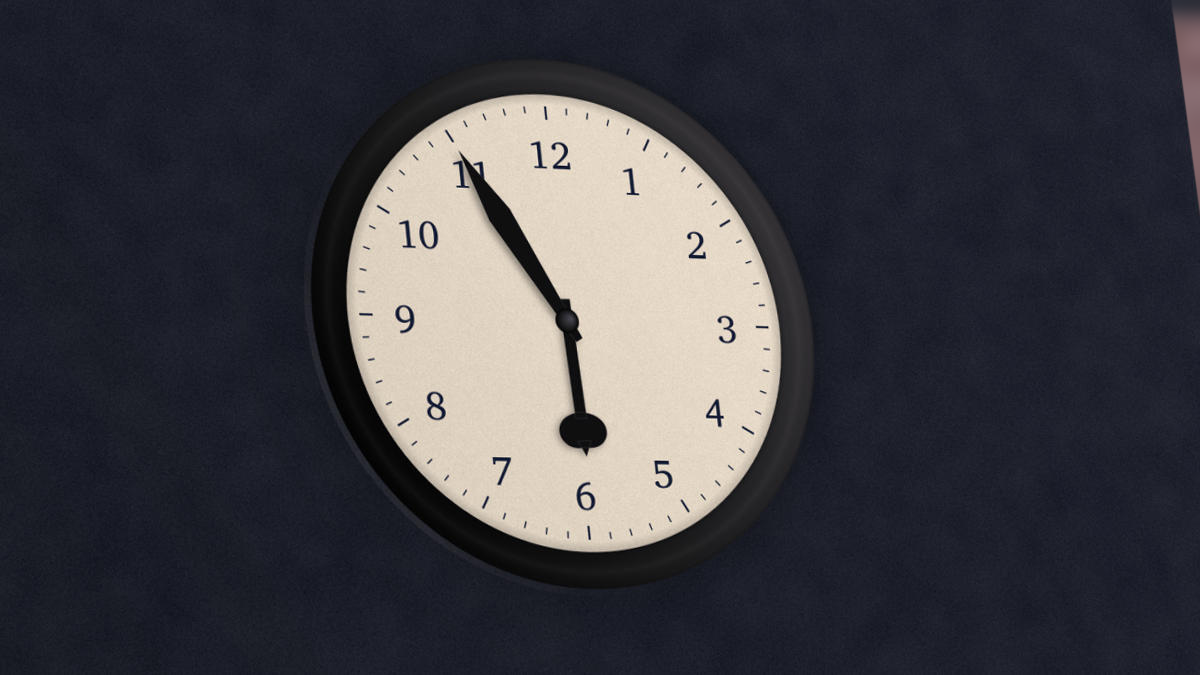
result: 5.55
